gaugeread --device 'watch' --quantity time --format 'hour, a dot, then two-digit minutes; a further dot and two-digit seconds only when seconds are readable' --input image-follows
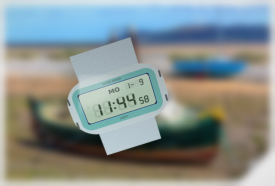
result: 11.44.58
